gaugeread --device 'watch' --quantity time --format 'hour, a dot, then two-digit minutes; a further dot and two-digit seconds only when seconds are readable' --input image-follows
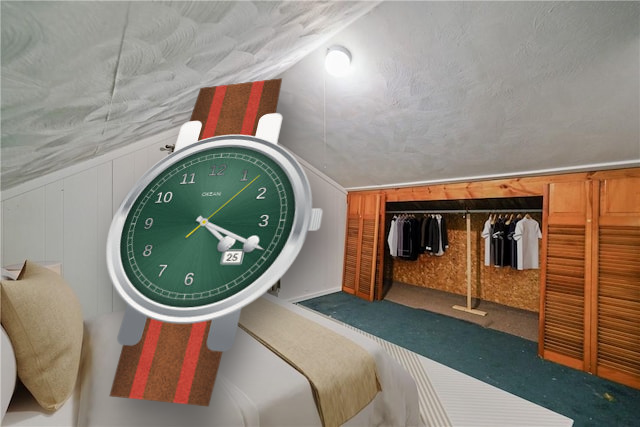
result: 4.19.07
